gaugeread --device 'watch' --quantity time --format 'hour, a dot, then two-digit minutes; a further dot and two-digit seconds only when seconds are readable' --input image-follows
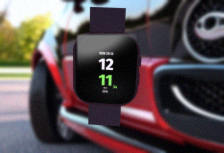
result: 12.11
